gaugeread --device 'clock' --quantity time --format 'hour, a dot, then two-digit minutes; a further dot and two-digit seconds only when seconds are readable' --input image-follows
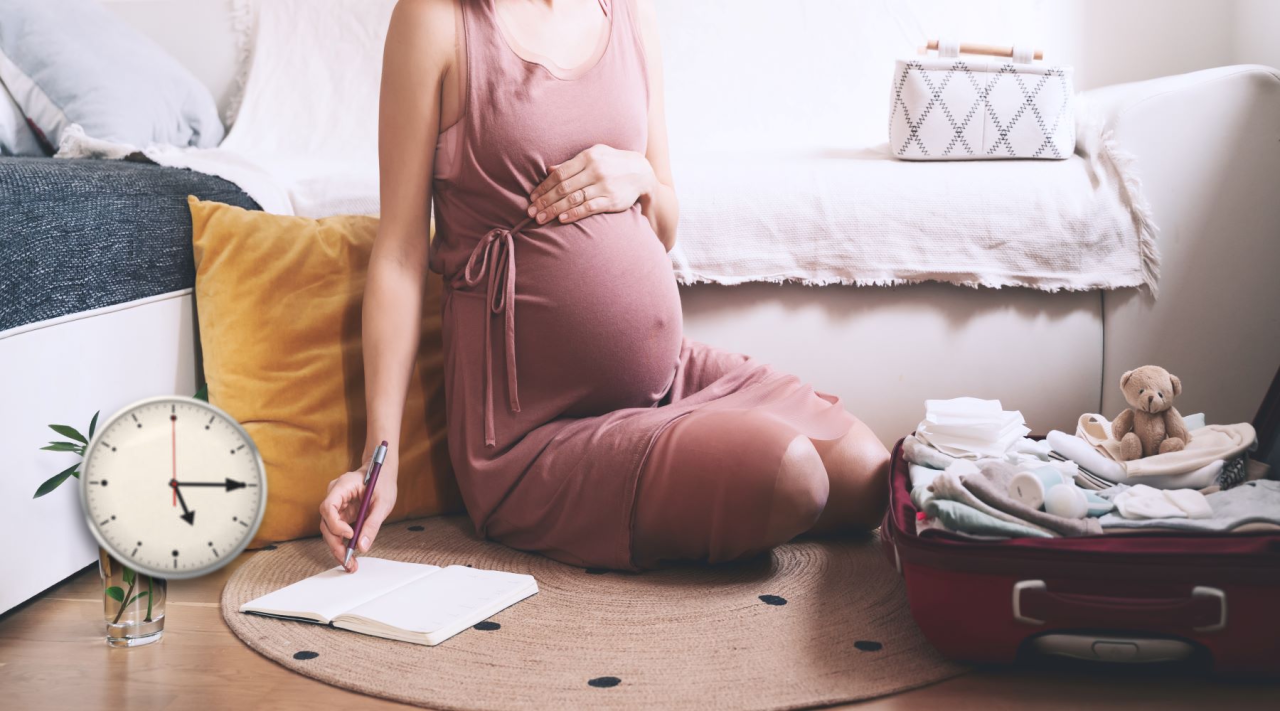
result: 5.15.00
